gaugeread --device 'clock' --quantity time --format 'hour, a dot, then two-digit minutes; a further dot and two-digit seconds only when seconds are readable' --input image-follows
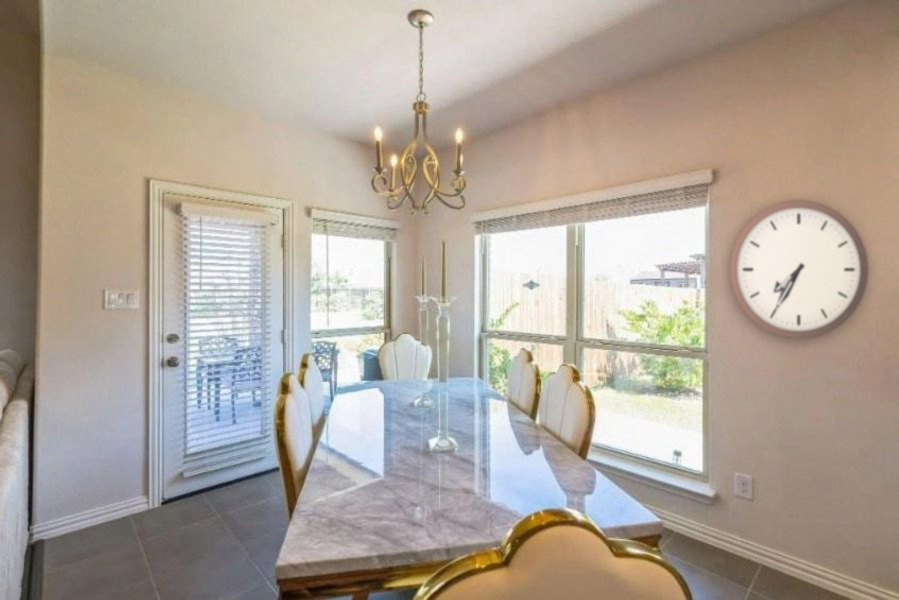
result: 7.35
